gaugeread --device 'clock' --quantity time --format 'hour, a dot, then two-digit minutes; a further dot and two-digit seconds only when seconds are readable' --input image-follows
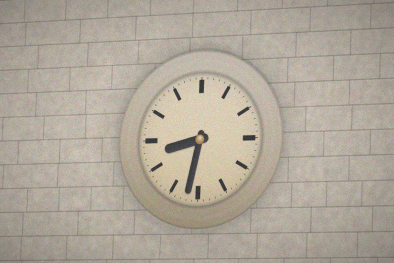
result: 8.32
